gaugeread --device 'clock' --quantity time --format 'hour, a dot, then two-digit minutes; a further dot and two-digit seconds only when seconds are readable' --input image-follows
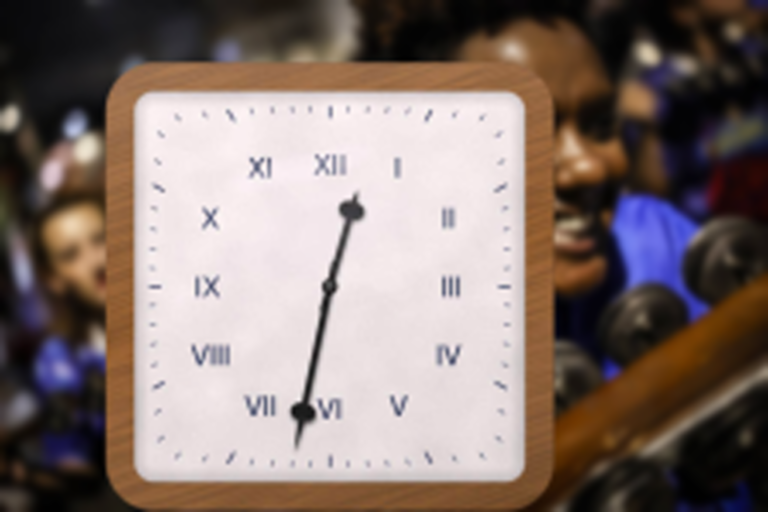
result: 12.32
